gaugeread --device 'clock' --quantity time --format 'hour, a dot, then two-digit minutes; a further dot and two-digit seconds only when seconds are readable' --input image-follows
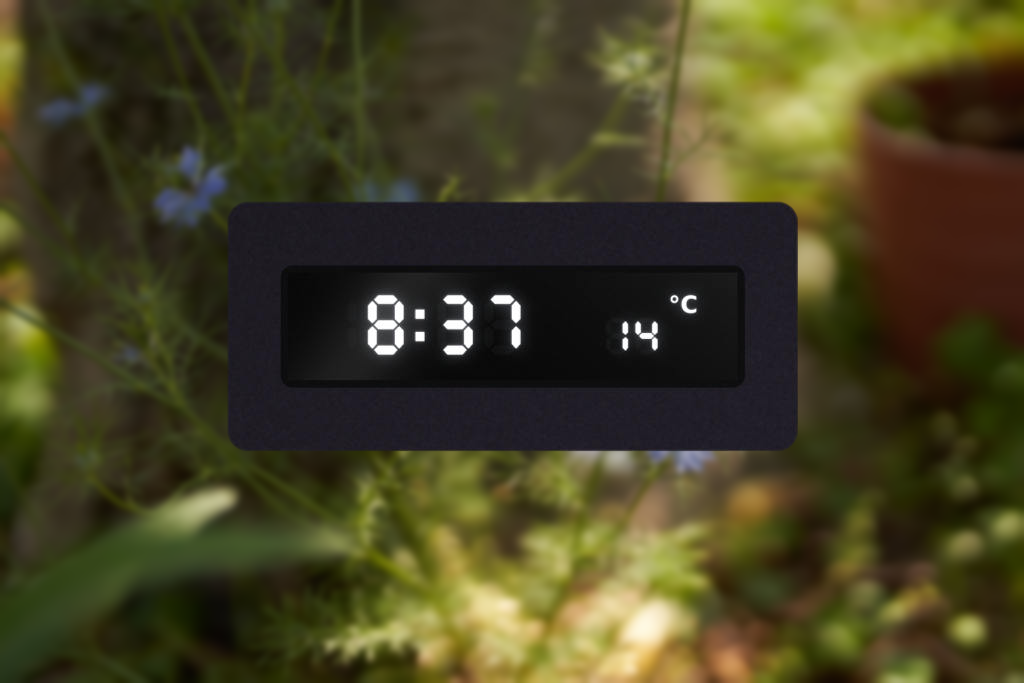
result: 8.37
